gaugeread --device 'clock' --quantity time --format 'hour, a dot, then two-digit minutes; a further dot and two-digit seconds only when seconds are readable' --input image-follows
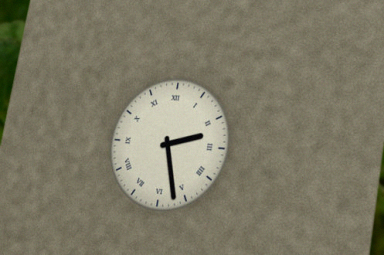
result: 2.27
